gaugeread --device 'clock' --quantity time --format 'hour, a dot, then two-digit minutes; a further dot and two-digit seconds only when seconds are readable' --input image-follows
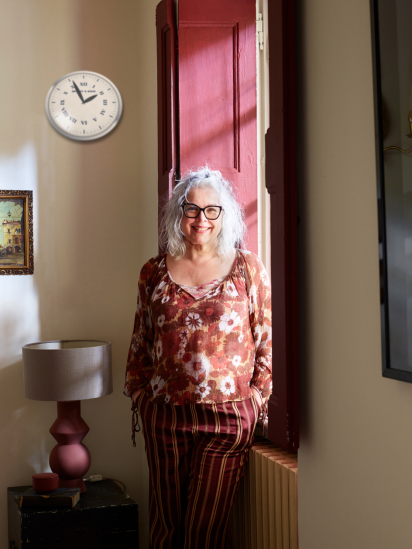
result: 1.56
